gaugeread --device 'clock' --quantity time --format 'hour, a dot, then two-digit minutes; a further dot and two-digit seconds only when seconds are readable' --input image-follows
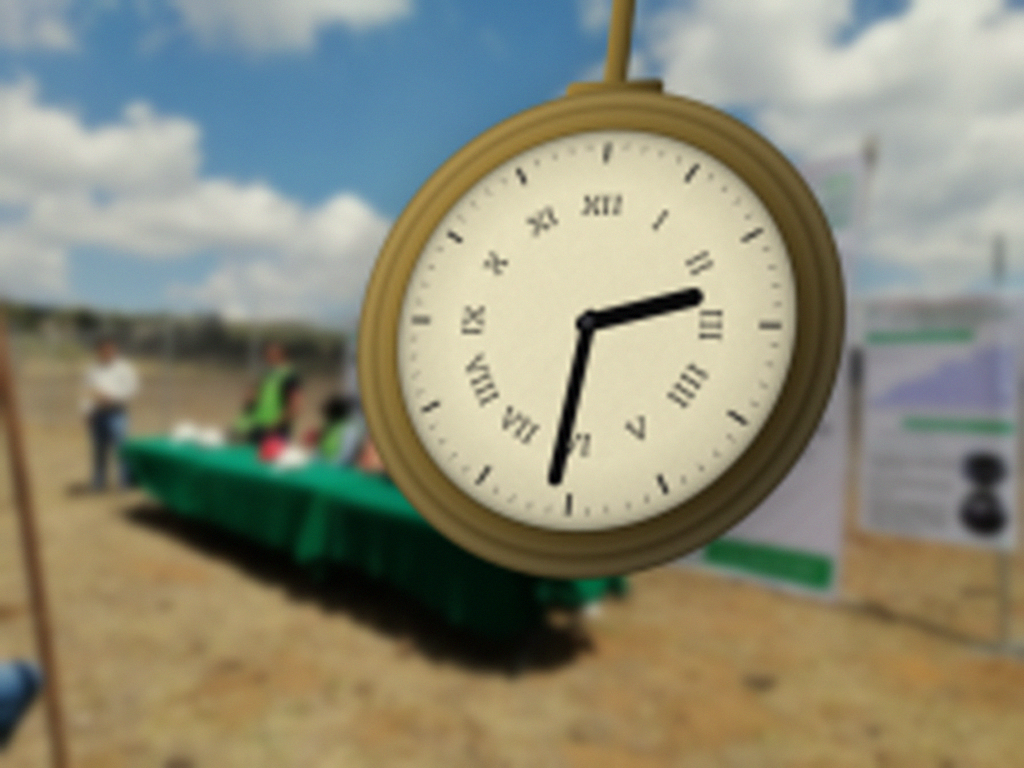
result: 2.31
